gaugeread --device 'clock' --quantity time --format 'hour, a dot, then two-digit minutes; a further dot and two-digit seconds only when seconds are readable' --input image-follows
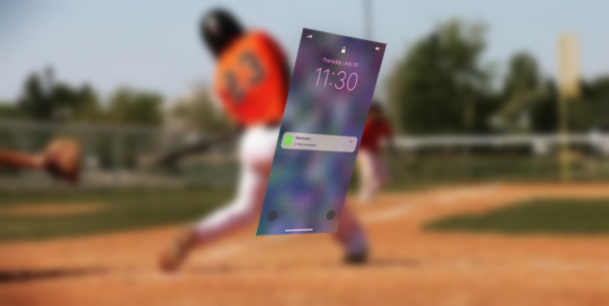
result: 11.30
